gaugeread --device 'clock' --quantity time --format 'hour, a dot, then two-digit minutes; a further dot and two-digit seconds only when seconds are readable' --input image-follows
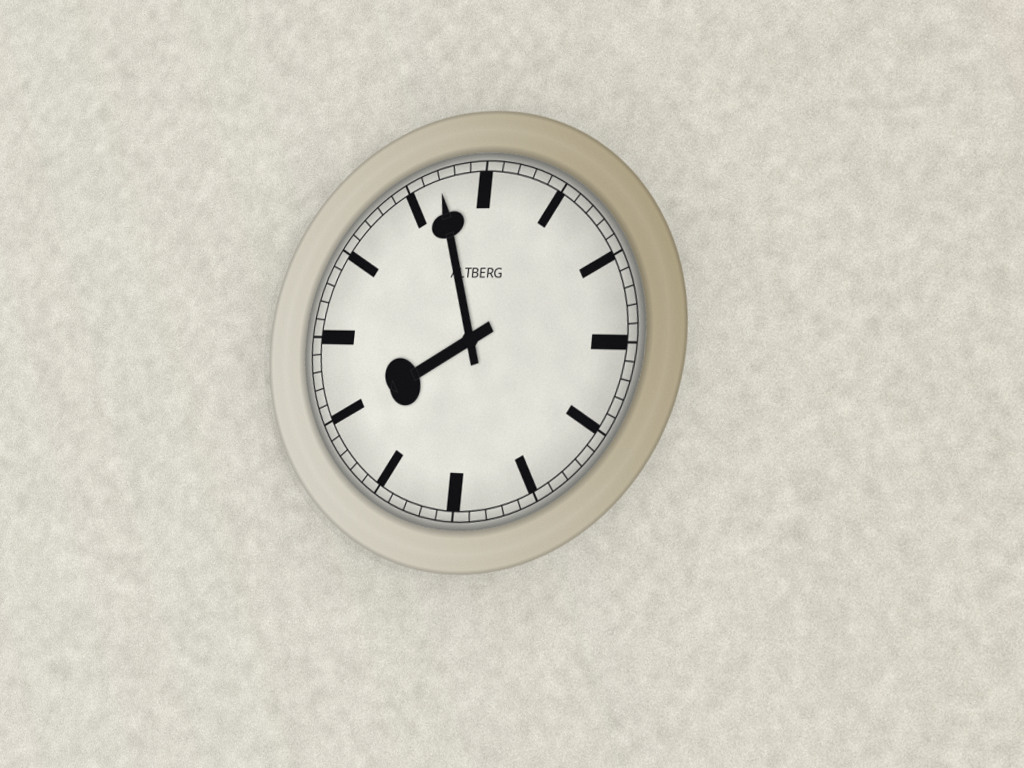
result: 7.57
